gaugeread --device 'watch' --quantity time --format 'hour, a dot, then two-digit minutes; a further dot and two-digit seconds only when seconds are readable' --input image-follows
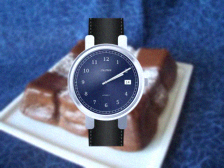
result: 2.10
